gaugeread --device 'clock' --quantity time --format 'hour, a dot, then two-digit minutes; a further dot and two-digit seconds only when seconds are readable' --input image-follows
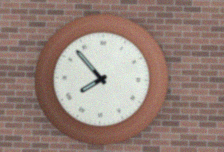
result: 7.53
